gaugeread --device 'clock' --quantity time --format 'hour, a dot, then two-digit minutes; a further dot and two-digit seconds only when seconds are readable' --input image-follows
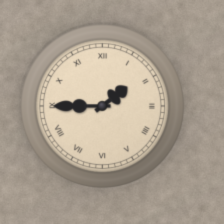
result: 1.45
